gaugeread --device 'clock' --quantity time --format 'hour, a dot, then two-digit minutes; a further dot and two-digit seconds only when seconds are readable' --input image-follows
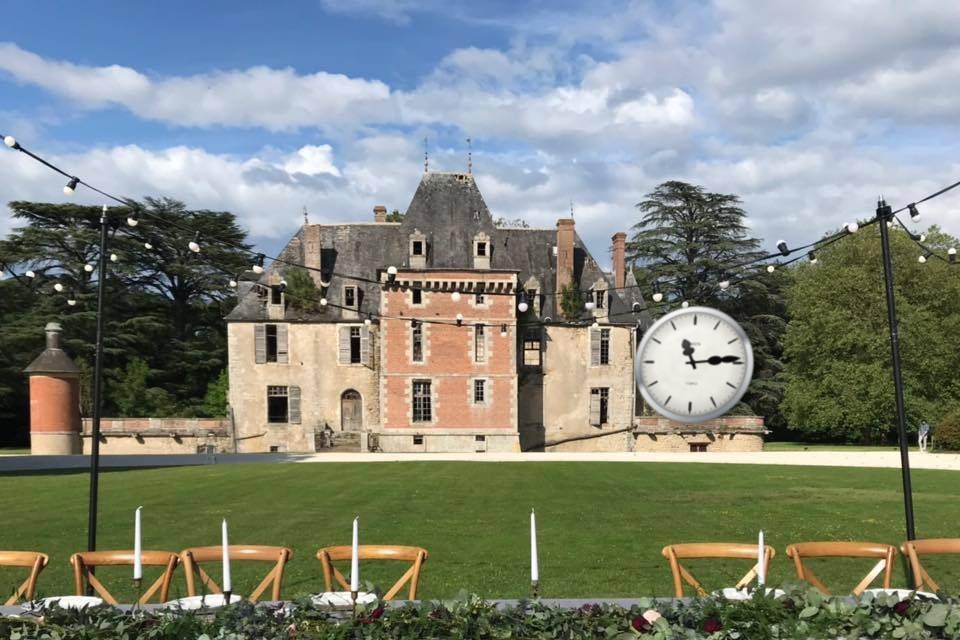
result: 11.14
